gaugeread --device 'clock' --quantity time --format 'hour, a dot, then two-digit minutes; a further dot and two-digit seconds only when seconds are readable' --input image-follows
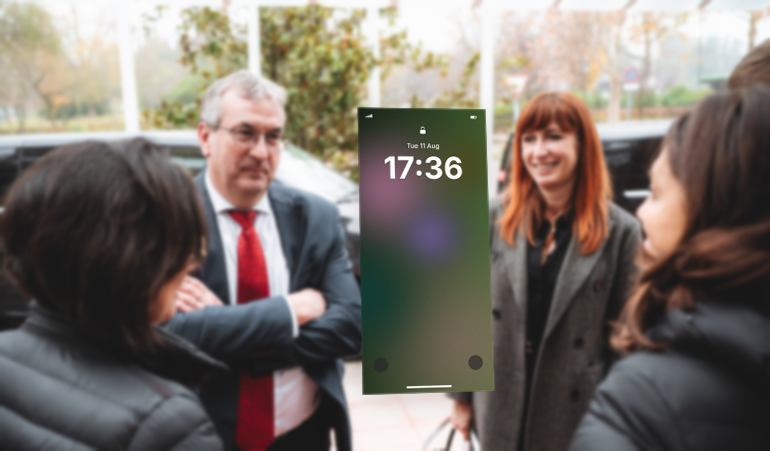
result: 17.36
